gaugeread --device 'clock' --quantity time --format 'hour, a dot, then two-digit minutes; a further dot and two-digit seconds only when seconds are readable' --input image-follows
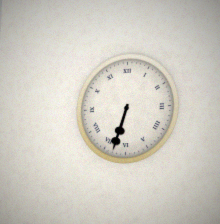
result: 6.33
